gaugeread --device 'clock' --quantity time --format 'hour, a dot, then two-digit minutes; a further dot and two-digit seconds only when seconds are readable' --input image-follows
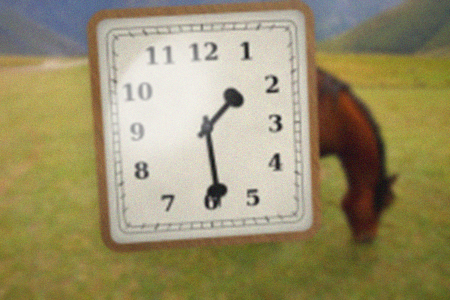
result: 1.29
